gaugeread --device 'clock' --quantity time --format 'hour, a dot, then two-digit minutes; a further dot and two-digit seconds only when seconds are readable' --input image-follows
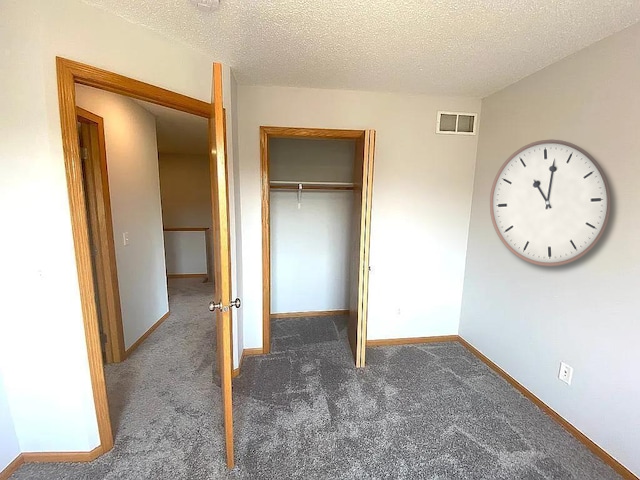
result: 11.02
